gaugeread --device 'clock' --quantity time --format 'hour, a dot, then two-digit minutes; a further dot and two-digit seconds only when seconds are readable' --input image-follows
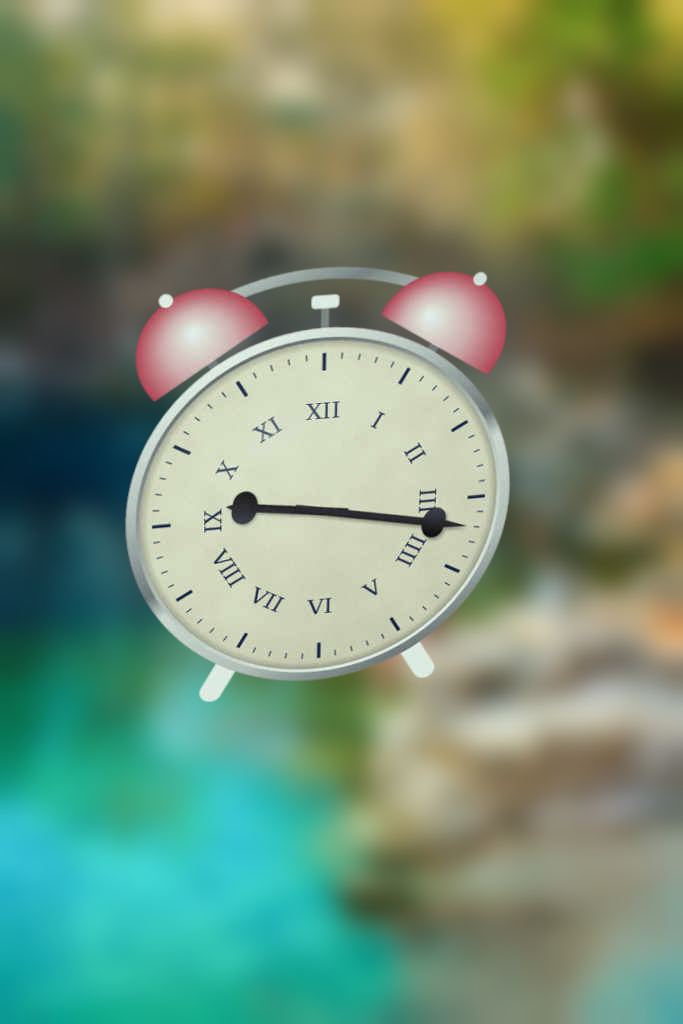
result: 9.17
